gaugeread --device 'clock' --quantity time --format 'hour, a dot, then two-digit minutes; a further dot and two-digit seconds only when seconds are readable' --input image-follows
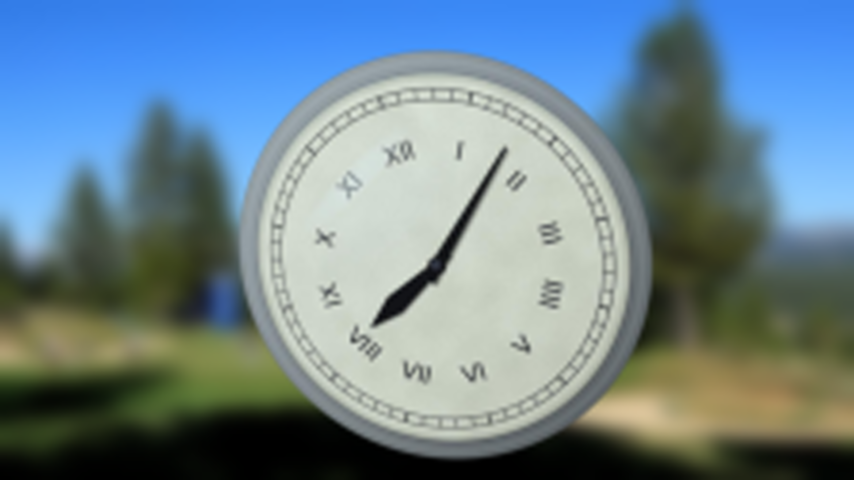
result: 8.08
